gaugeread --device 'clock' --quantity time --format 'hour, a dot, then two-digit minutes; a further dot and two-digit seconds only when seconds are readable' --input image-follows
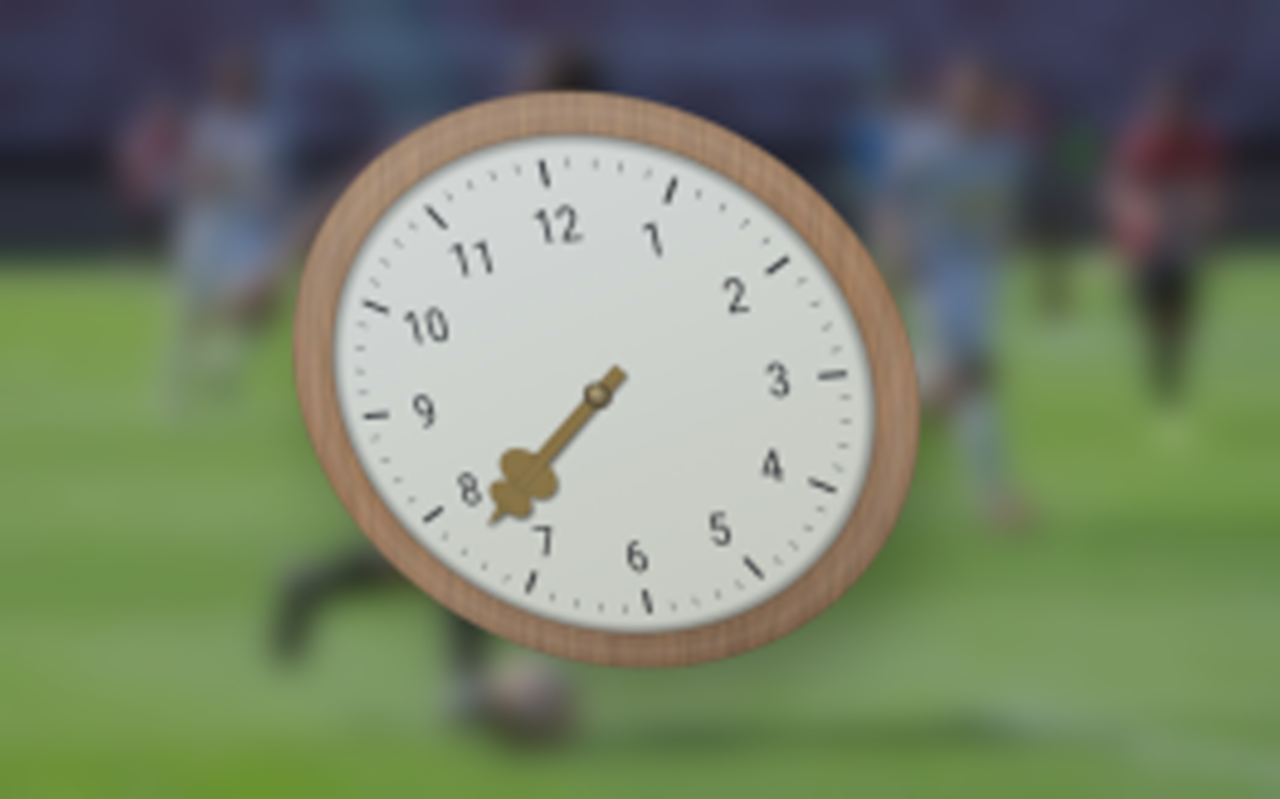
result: 7.38
